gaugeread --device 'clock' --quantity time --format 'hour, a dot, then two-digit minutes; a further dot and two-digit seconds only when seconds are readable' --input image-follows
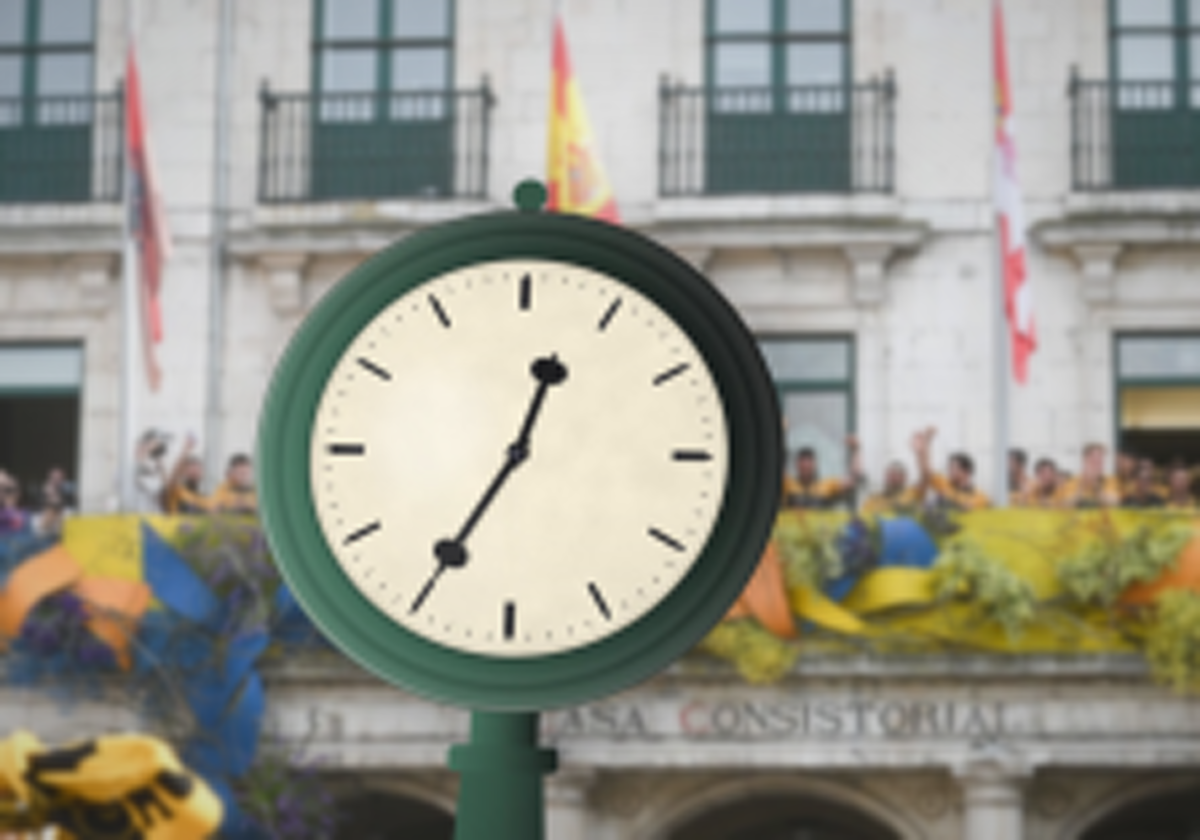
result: 12.35
